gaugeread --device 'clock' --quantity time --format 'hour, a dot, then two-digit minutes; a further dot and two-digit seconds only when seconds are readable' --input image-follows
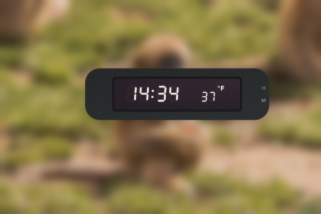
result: 14.34
